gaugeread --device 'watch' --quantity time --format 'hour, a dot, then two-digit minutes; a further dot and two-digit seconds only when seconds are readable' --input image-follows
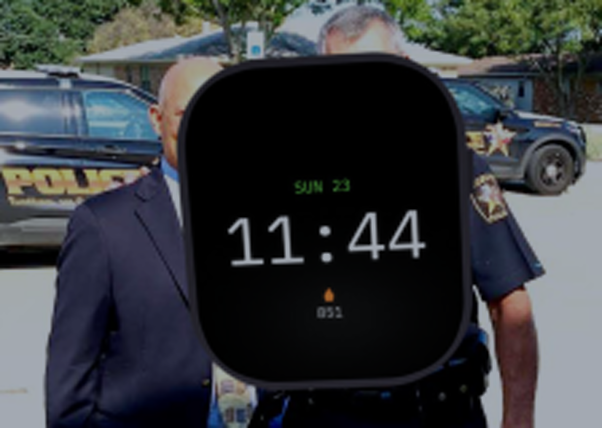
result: 11.44
